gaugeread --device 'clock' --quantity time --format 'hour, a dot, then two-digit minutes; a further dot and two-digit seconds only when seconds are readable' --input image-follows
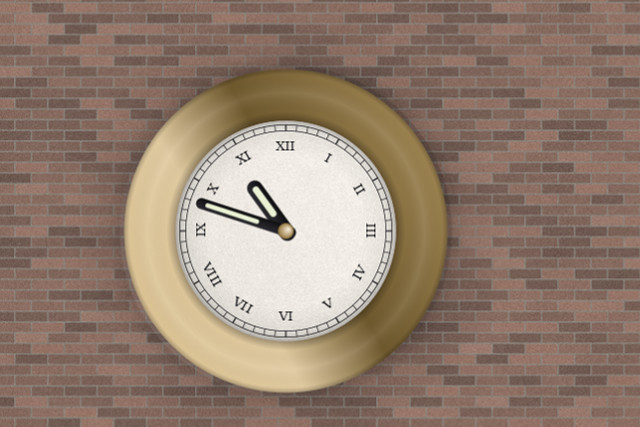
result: 10.48
